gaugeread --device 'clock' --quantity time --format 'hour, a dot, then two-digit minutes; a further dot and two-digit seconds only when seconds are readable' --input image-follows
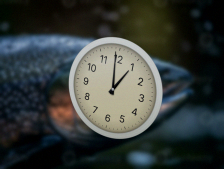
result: 12.59
